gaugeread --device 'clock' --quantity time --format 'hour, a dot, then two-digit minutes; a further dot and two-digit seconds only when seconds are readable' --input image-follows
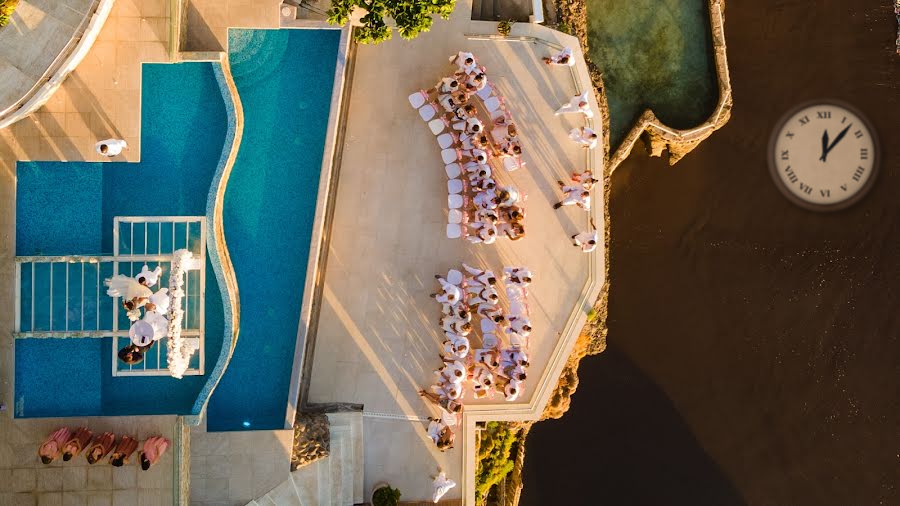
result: 12.07
